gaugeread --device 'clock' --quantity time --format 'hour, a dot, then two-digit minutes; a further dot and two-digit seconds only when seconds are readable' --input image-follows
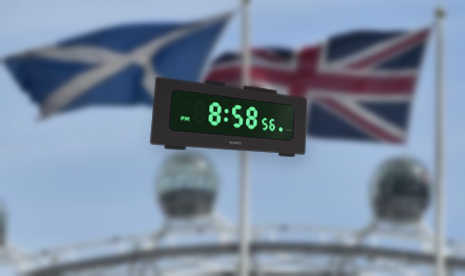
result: 8.58.56
